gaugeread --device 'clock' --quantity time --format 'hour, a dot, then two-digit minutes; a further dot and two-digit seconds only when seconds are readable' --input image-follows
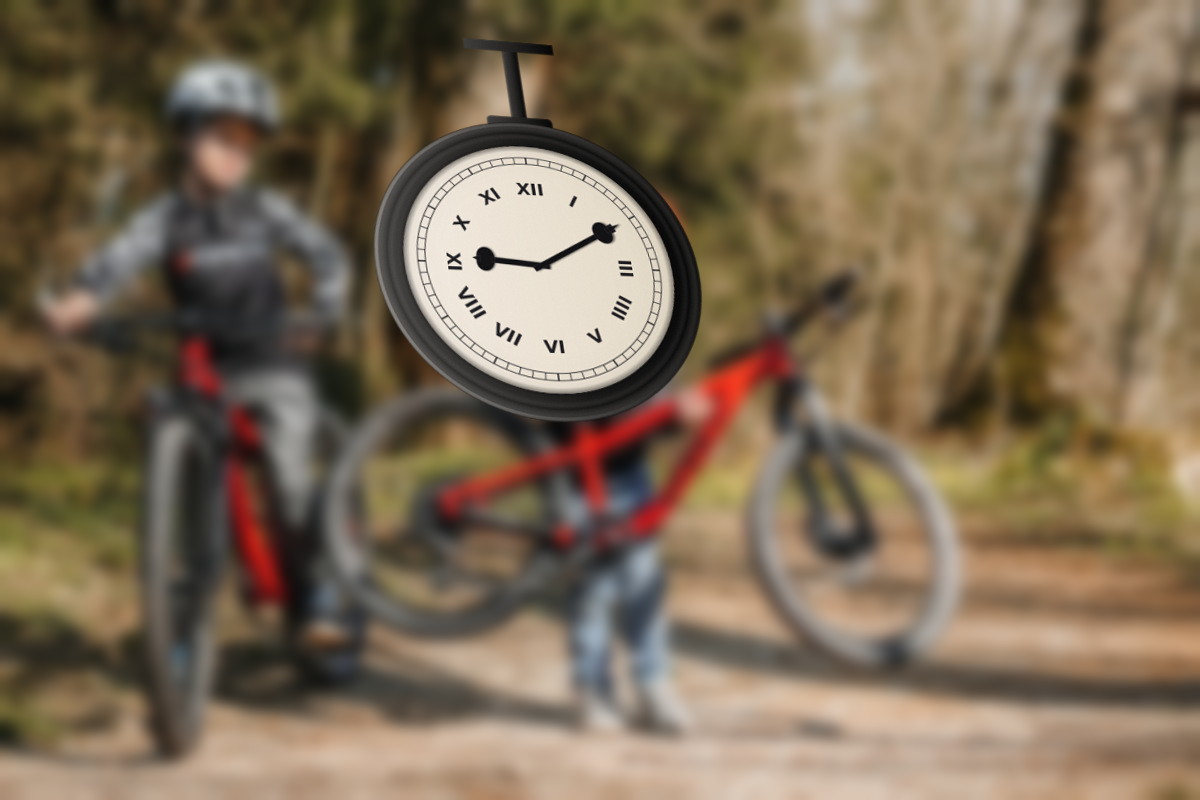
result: 9.10
